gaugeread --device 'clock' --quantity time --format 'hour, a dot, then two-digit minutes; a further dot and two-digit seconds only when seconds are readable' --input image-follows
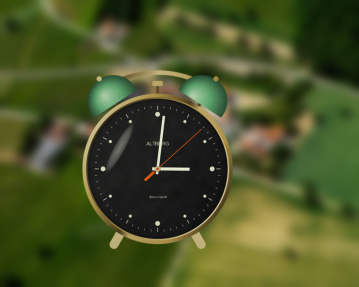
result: 3.01.08
